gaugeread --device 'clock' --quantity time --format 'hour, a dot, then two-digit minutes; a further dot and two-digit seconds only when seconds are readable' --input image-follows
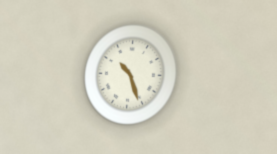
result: 10.26
